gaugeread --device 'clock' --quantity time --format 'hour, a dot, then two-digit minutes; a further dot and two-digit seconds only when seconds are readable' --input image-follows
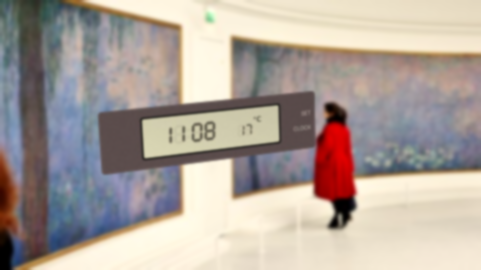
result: 11.08
